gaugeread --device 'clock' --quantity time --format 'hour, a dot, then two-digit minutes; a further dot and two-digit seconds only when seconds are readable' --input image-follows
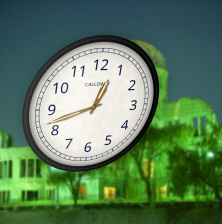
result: 12.42
